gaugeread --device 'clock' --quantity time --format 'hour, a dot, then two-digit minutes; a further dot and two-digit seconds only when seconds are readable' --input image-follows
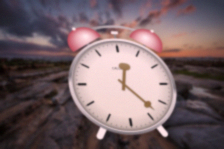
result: 12.23
